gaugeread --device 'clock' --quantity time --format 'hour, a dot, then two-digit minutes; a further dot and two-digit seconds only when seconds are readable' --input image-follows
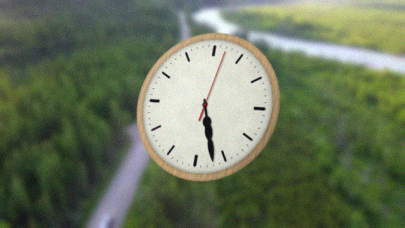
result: 5.27.02
